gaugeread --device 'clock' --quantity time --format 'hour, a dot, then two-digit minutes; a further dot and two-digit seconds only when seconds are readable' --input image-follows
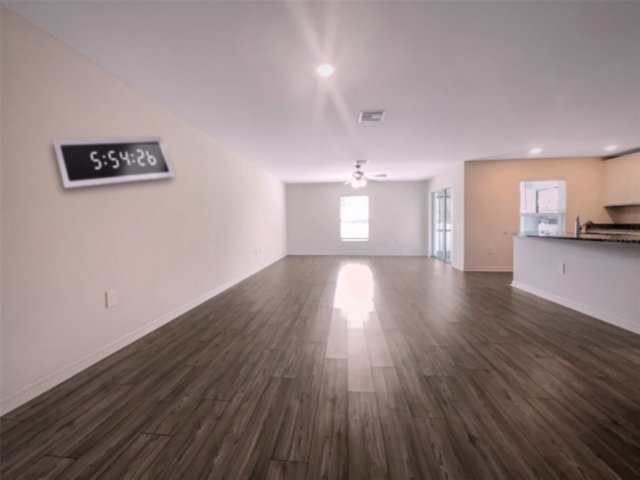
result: 5.54.26
